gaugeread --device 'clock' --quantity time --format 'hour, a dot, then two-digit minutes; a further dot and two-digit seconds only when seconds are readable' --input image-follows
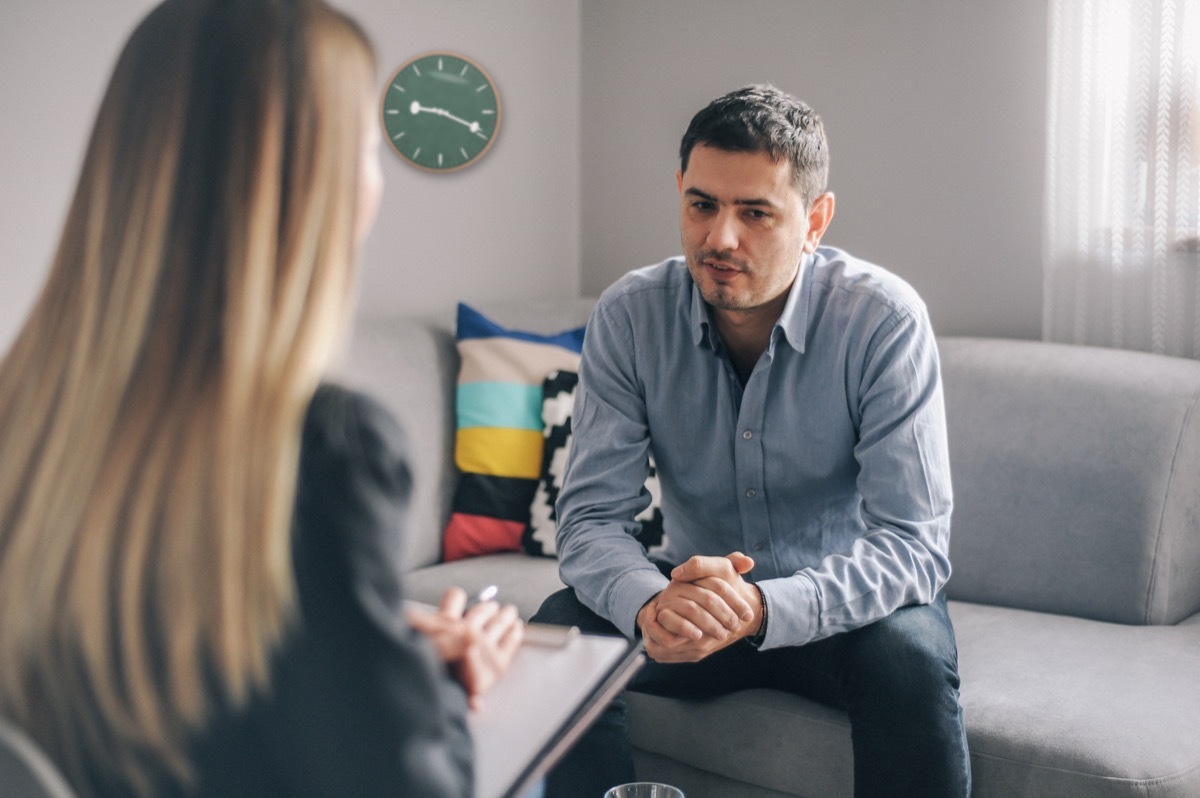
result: 9.19
